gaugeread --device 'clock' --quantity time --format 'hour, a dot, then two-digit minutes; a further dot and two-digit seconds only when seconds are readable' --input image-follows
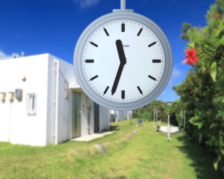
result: 11.33
